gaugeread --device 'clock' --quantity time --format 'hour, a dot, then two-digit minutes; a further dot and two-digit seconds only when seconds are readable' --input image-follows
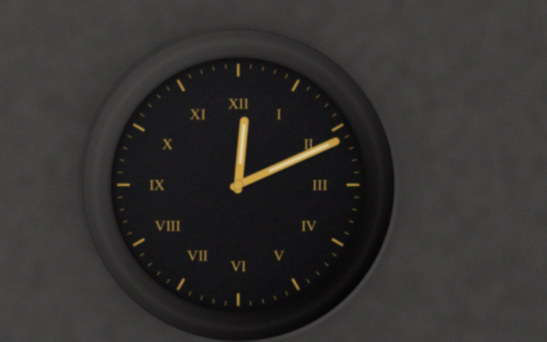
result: 12.11
